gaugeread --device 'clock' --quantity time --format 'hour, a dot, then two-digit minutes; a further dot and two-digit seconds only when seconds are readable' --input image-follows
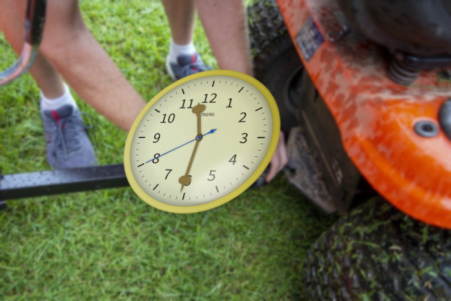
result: 11.30.40
